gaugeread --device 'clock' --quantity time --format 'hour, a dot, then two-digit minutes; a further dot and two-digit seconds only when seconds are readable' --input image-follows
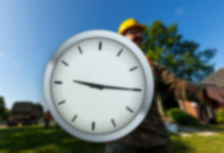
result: 9.15
